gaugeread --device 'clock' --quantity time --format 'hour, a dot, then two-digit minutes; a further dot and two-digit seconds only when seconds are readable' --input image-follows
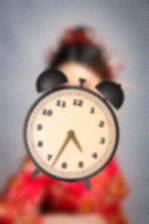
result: 4.33
